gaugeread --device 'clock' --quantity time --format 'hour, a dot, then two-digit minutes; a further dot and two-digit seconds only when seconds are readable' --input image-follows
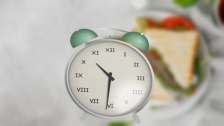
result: 10.31
